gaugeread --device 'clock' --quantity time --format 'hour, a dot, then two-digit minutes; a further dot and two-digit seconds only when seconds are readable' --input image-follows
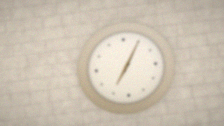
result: 7.05
